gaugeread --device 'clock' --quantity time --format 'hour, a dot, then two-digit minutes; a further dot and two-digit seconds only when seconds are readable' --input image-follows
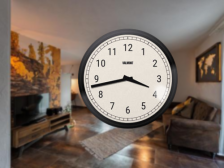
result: 3.43
